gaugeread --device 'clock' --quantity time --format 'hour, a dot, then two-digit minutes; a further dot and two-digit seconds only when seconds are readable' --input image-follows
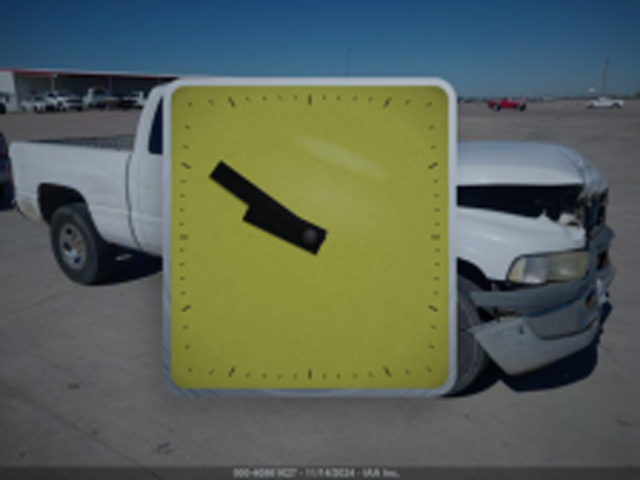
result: 9.51
